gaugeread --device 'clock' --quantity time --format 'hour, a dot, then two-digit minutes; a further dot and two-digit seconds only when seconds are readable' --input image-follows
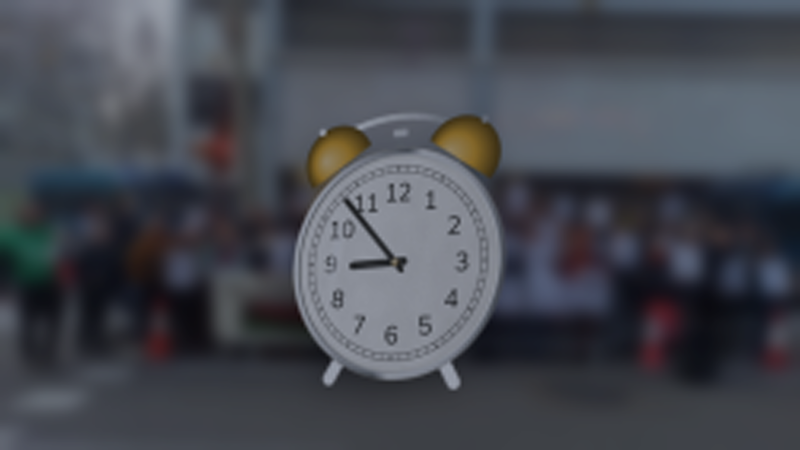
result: 8.53
